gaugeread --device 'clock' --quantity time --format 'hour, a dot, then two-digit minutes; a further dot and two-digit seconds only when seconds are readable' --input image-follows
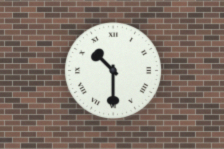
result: 10.30
